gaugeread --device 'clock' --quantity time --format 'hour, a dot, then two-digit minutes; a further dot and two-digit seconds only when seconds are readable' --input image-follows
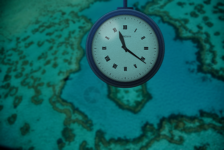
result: 11.21
